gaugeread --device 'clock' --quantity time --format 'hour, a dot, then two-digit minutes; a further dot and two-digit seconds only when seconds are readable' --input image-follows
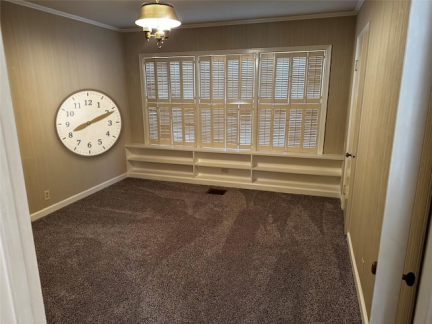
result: 8.11
